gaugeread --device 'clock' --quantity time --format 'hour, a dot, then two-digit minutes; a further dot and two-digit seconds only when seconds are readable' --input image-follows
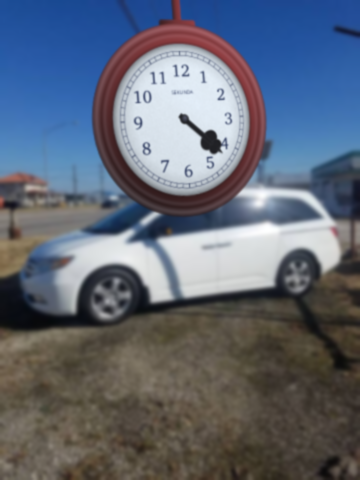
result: 4.22
